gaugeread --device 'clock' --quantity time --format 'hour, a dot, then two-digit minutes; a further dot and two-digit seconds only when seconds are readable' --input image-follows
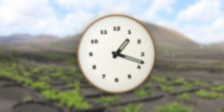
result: 1.18
